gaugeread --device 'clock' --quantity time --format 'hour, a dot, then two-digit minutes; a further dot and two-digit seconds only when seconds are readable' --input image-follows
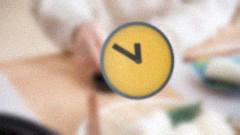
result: 11.50
